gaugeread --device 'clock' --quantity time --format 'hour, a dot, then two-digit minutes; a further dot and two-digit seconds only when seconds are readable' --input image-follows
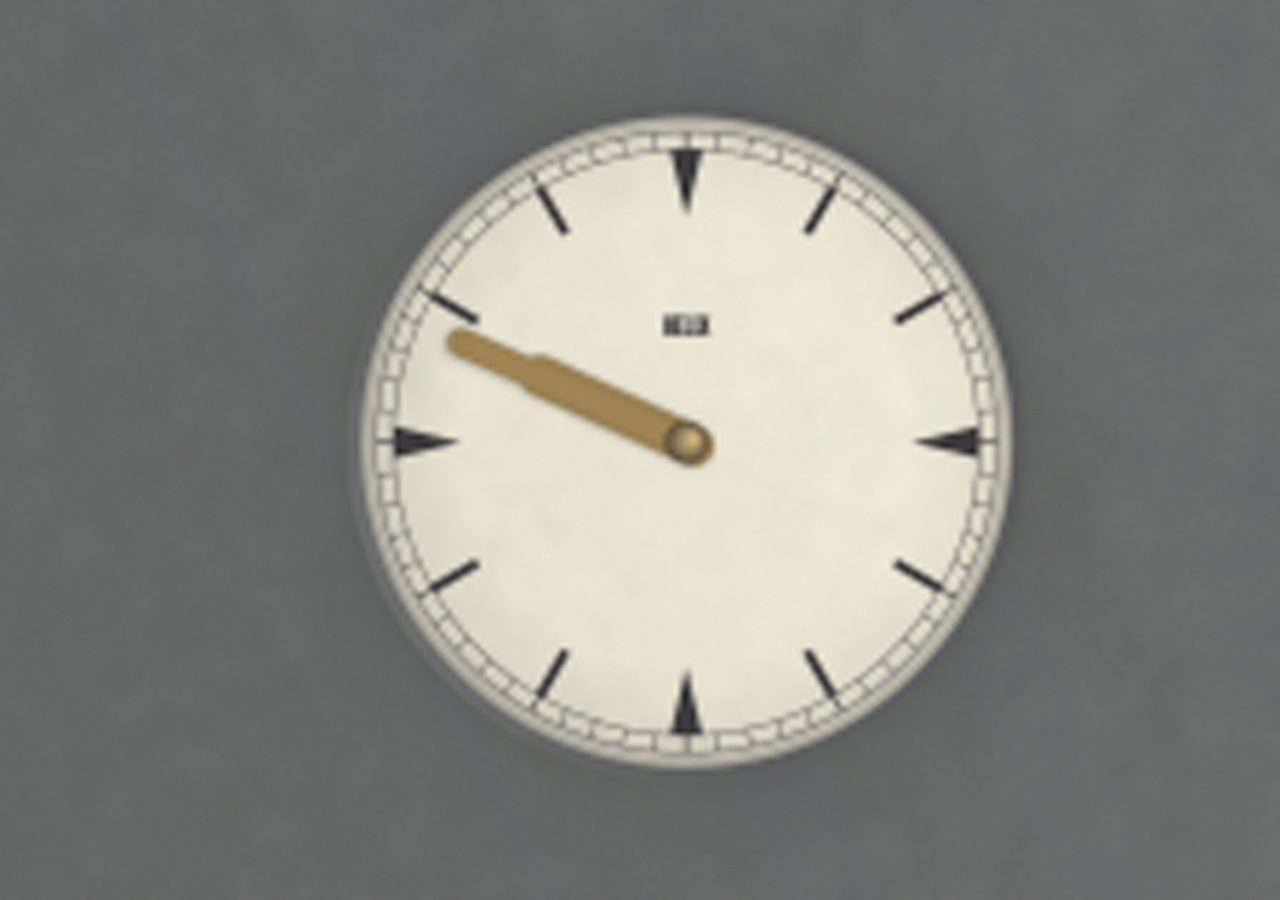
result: 9.49
